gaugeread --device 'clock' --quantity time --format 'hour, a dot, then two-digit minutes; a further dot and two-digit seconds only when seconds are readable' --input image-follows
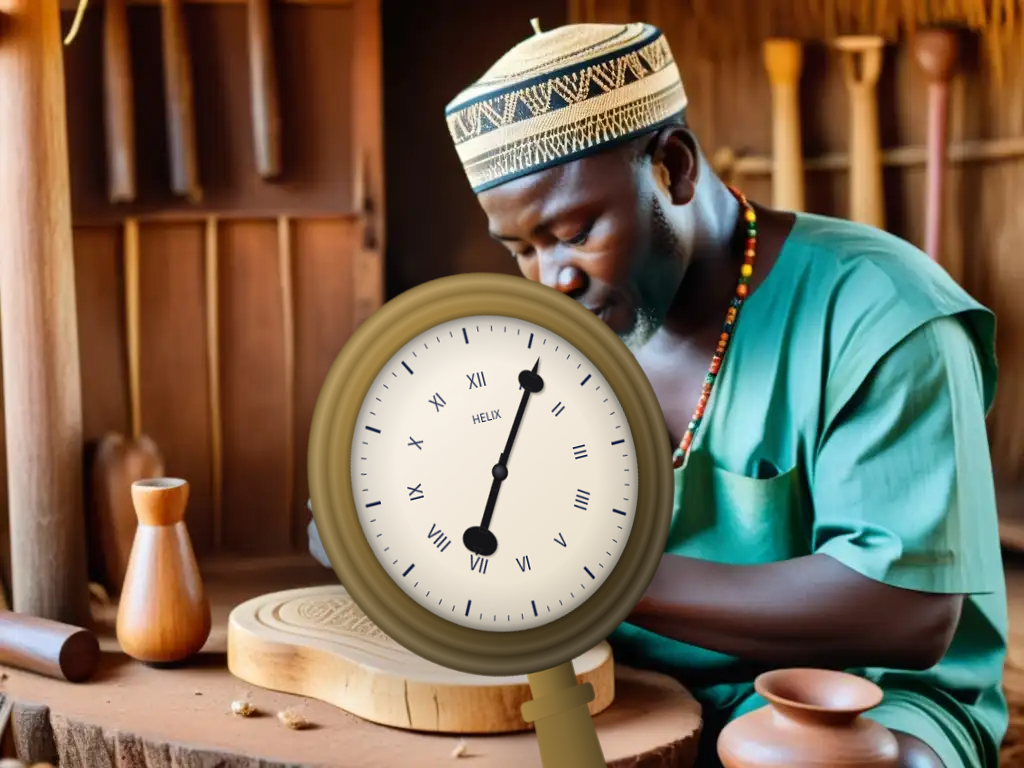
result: 7.06
